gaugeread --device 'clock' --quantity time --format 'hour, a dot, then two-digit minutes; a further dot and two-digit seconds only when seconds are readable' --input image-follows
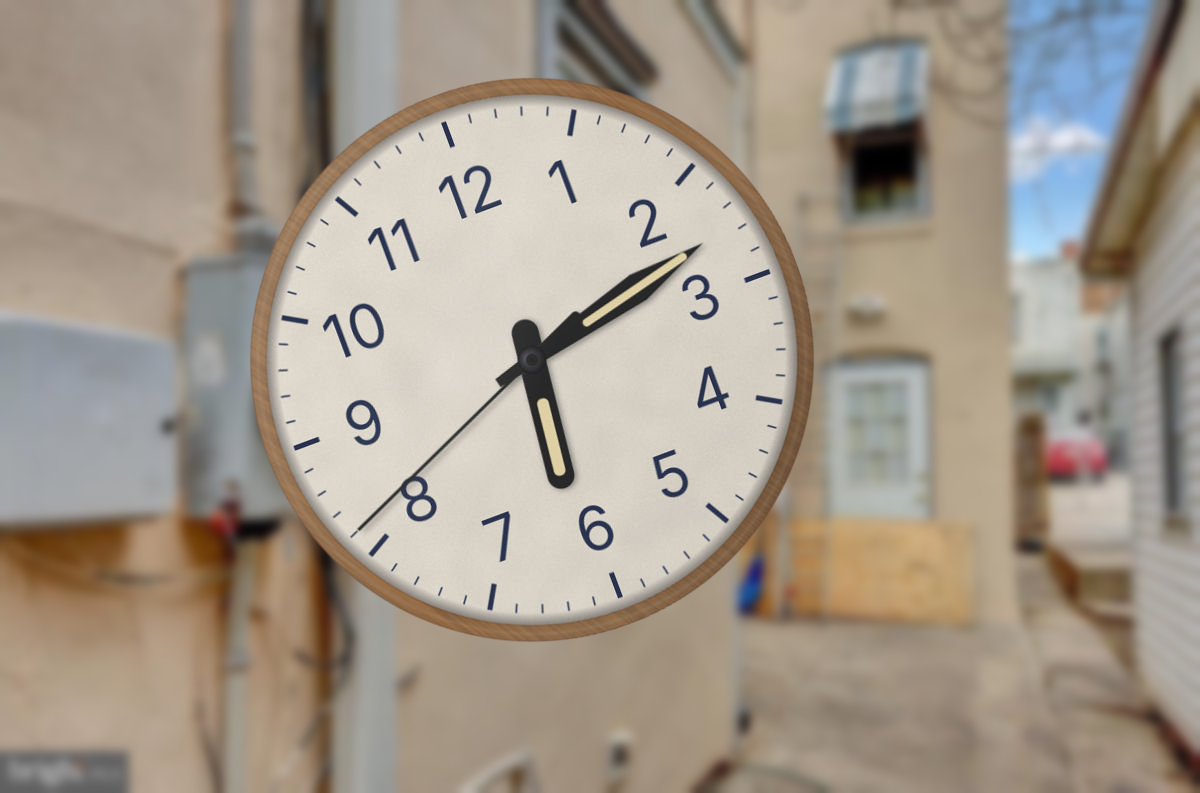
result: 6.12.41
